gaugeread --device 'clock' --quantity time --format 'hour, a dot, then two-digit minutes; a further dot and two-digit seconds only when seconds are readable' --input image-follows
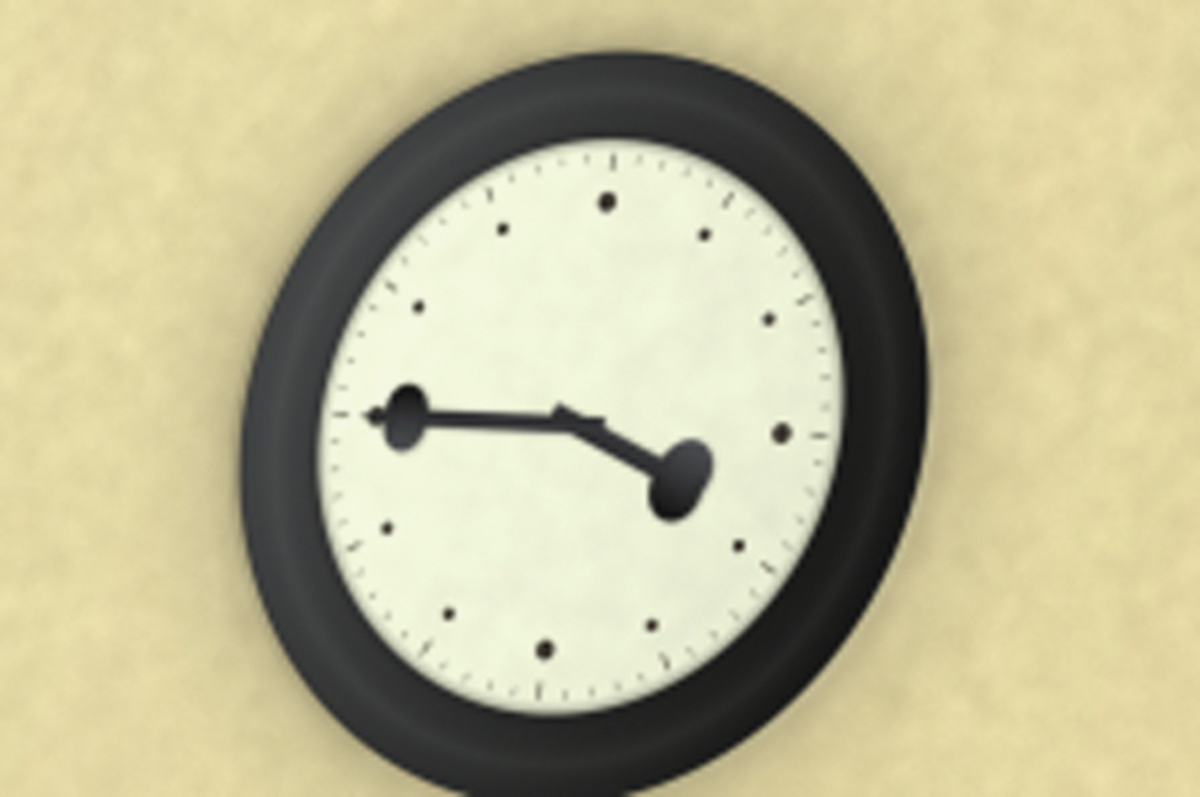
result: 3.45
